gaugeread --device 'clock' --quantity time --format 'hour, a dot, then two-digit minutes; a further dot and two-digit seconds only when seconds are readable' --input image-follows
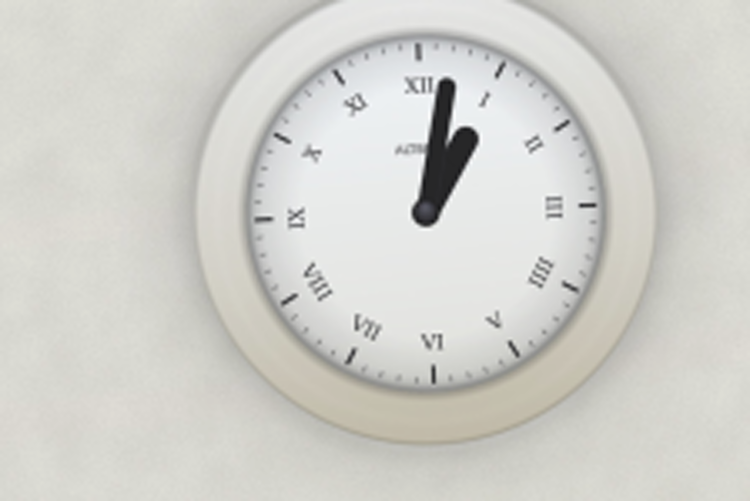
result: 1.02
